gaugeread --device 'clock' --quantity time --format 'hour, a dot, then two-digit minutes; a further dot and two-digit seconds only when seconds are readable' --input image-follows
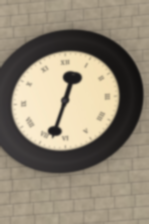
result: 12.33
